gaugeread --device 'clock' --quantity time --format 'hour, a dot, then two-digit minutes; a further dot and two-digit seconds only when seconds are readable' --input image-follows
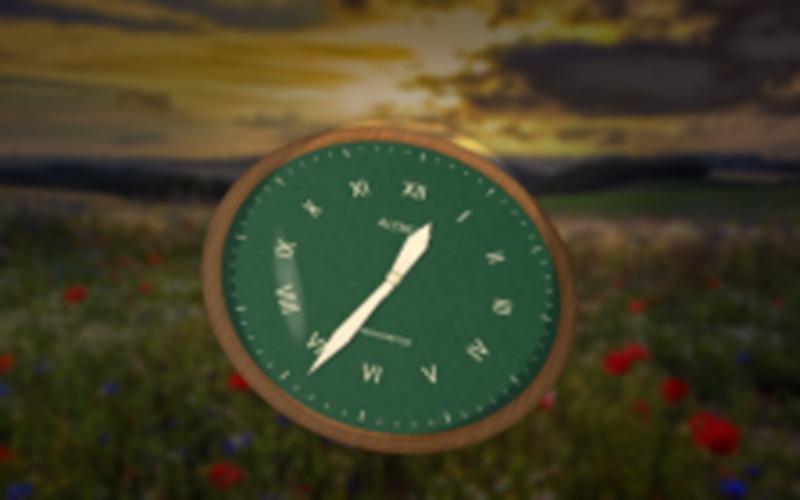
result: 12.34
